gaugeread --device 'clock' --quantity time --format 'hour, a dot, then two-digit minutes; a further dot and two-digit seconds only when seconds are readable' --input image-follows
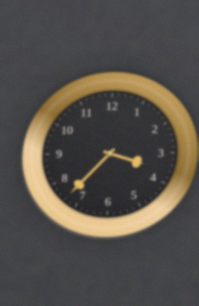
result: 3.37
